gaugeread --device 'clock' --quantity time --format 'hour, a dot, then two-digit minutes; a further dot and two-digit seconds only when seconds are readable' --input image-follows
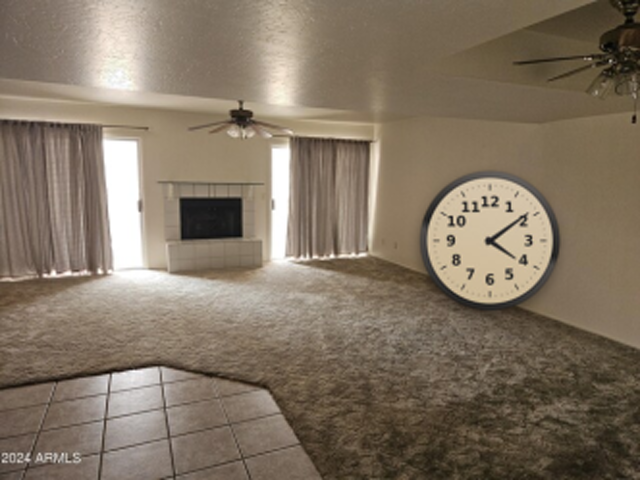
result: 4.09
